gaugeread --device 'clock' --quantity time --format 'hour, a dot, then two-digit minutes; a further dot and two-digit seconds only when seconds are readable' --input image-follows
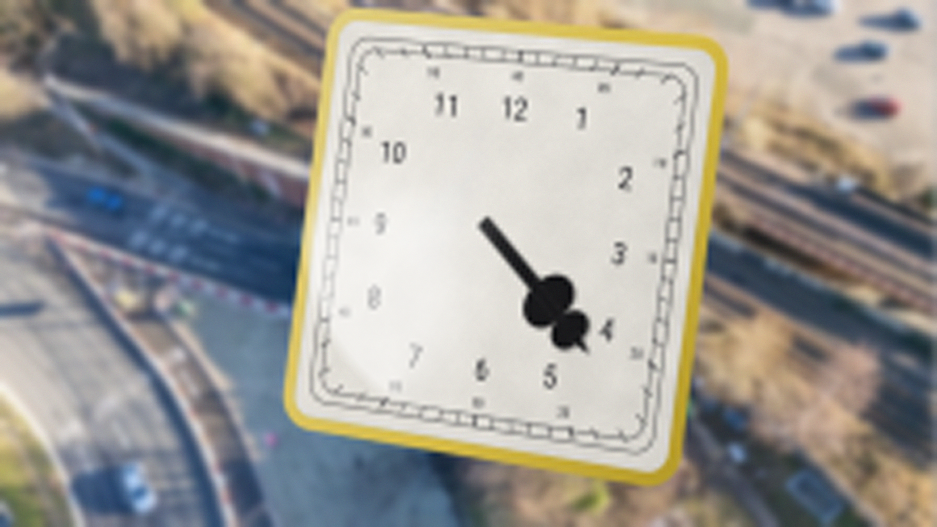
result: 4.22
